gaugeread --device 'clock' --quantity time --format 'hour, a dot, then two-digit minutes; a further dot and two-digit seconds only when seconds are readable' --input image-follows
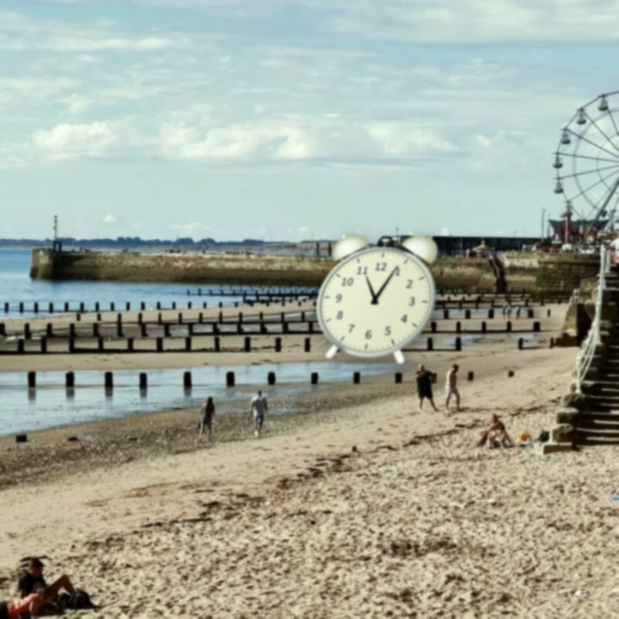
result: 11.04
